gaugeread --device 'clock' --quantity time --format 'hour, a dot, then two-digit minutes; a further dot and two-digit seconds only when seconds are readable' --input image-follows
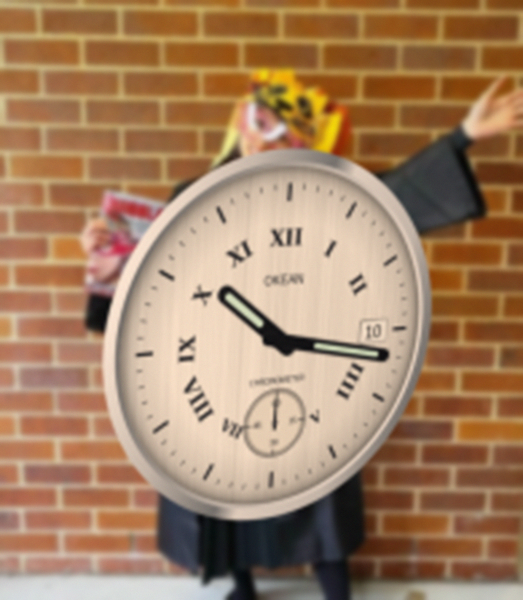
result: 10.17
